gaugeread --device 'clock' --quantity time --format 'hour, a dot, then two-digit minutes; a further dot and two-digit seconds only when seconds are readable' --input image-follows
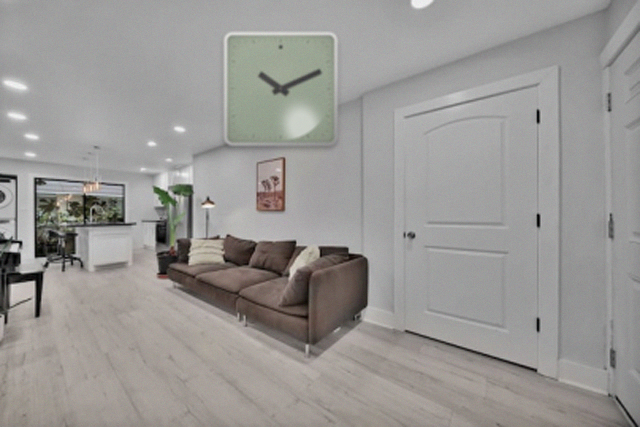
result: 10.11
